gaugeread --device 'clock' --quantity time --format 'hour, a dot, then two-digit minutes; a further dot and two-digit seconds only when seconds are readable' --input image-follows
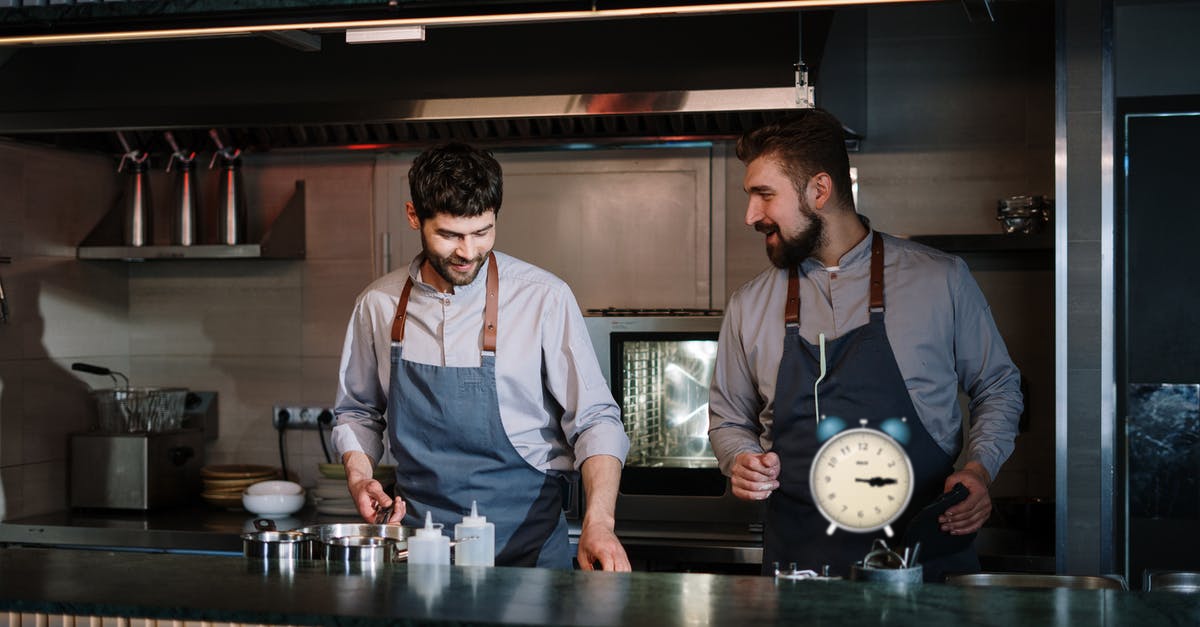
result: 3.15
